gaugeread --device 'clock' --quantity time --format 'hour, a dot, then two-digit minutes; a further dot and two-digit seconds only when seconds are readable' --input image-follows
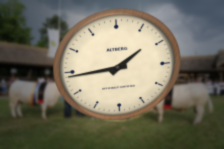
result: 1.44
